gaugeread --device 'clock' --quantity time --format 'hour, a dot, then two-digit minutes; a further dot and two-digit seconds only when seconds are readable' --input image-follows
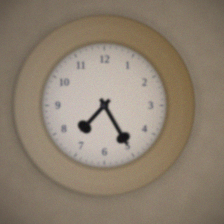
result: 7.25
